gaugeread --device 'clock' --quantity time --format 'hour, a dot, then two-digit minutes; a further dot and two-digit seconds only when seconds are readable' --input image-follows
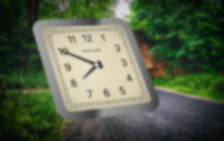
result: 7.50
